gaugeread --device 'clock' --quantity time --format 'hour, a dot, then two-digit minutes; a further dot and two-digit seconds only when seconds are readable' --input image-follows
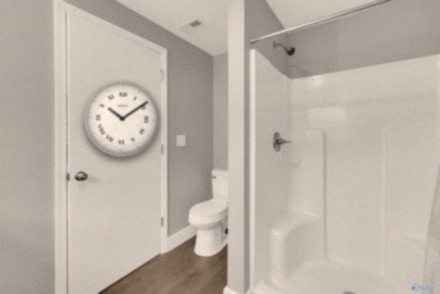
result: 10.09
